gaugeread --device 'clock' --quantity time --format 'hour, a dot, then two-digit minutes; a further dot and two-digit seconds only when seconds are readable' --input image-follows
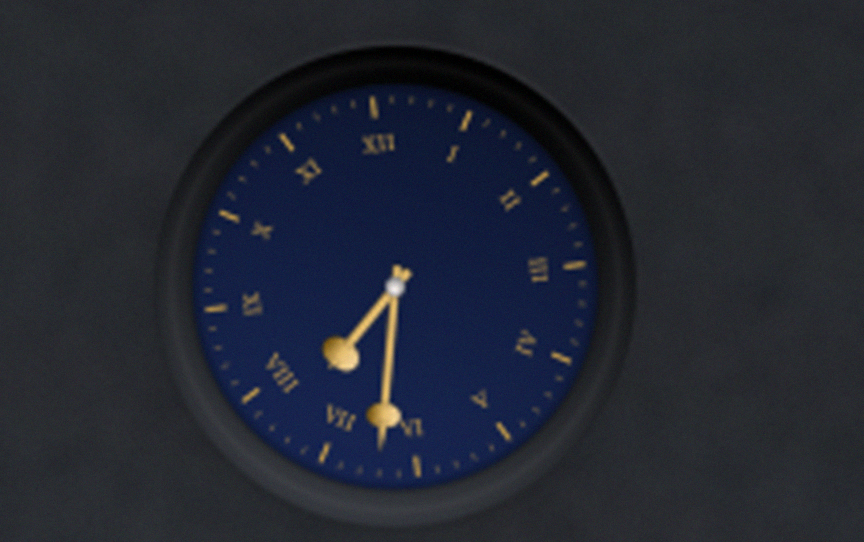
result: 7.32
